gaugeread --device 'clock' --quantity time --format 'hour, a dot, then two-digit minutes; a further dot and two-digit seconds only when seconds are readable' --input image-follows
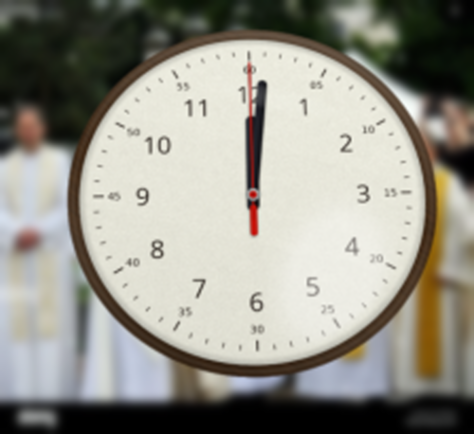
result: 12.01.00
